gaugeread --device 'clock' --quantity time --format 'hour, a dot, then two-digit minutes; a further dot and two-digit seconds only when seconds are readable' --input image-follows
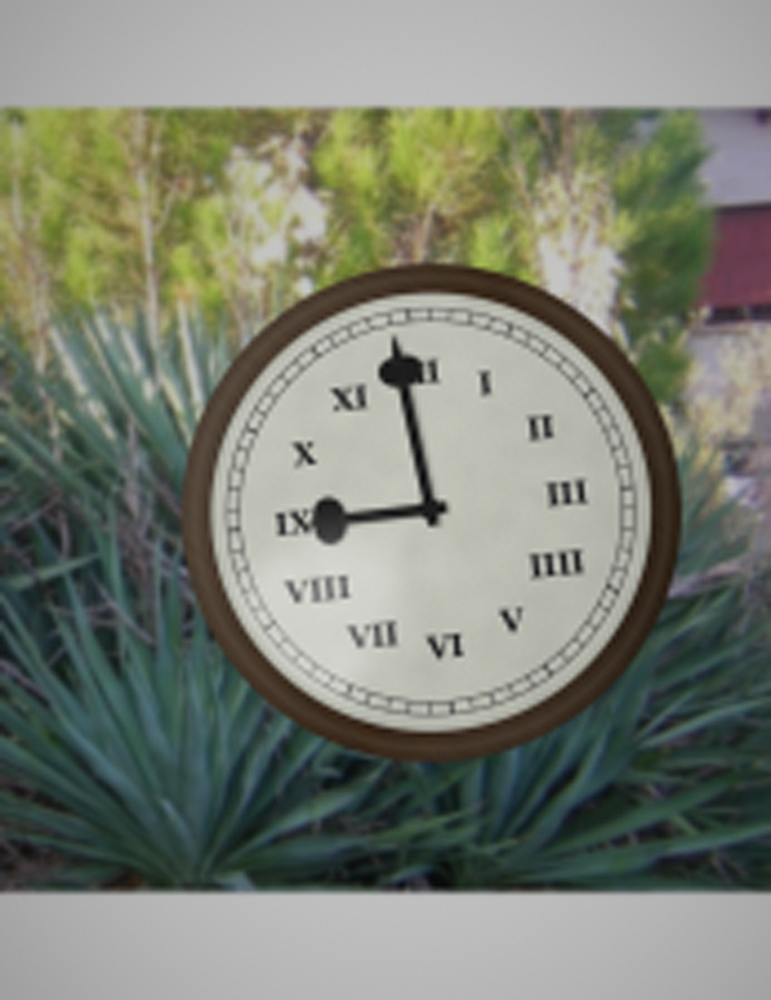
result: 8.59
